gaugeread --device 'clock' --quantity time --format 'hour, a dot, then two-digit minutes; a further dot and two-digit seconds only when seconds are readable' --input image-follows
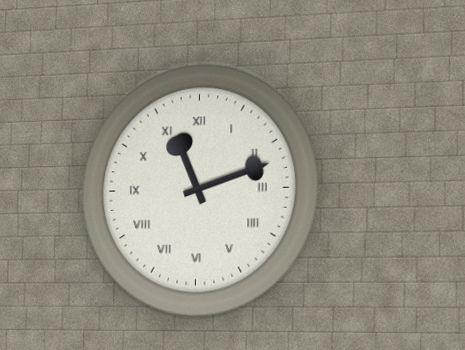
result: 11.12
